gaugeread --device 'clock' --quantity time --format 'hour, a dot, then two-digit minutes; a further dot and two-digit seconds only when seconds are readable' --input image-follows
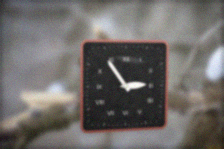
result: 2.54
